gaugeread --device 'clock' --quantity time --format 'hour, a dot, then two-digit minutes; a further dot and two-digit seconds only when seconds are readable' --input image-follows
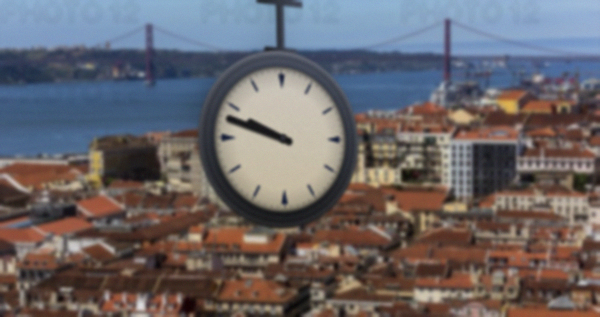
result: 9.48
